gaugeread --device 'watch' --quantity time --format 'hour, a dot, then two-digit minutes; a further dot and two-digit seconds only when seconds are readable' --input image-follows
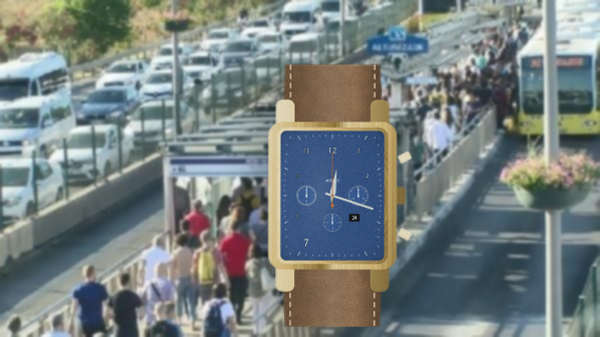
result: 12.18
